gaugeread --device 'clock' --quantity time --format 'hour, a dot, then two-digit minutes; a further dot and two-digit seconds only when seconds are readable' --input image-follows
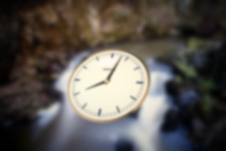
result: 8.03
